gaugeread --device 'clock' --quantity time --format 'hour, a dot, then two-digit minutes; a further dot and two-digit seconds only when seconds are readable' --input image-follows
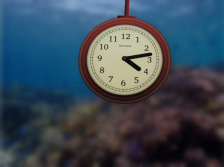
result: 4.13
